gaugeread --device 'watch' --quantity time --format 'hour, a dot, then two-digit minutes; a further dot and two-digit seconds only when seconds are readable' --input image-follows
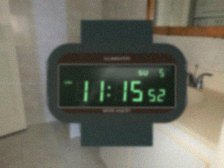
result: 11.15.52
